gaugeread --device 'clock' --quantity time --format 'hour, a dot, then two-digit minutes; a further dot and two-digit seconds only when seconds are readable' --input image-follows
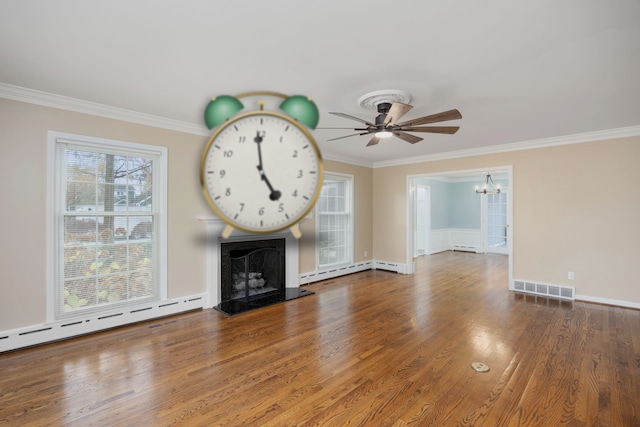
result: 4.59
